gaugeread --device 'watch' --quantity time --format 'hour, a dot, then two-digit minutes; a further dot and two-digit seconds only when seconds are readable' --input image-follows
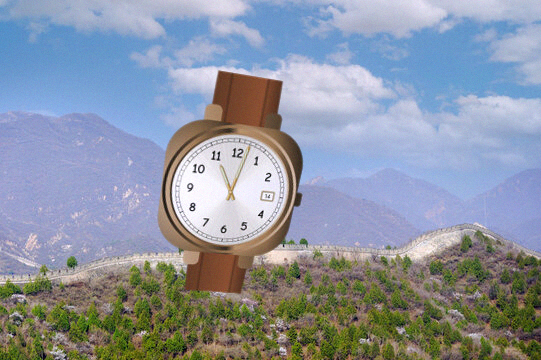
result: 11.02
